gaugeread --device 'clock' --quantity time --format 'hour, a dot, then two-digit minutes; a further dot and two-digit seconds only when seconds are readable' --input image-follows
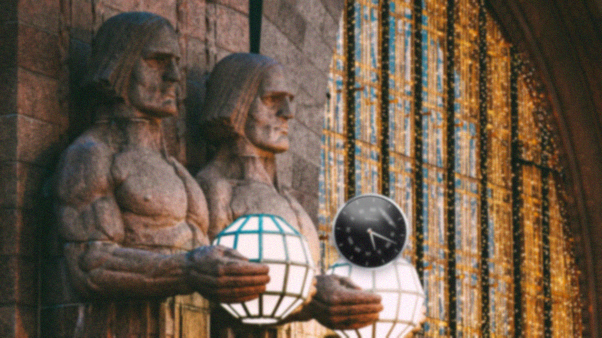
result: 5.18
